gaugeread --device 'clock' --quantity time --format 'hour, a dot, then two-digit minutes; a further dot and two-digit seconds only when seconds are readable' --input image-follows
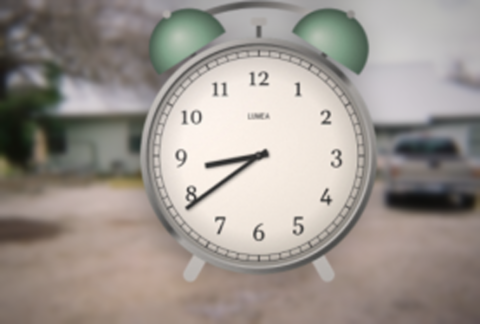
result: 8.39
